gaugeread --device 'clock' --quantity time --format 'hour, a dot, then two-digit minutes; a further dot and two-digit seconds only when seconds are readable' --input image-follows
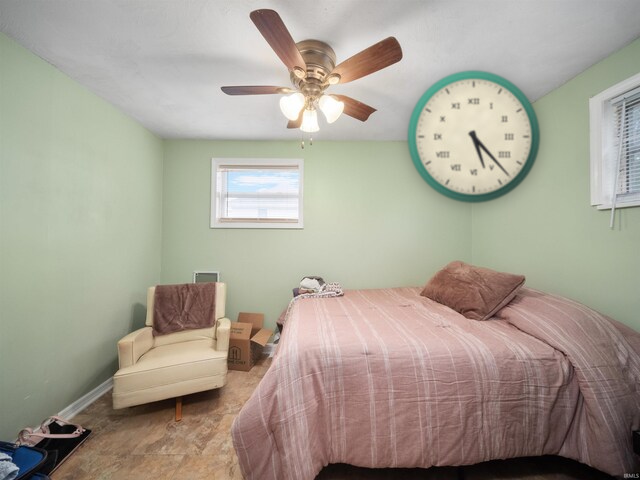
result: 5.23
